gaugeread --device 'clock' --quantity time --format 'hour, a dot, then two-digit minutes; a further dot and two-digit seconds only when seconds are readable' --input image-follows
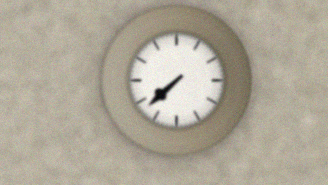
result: 7.38
